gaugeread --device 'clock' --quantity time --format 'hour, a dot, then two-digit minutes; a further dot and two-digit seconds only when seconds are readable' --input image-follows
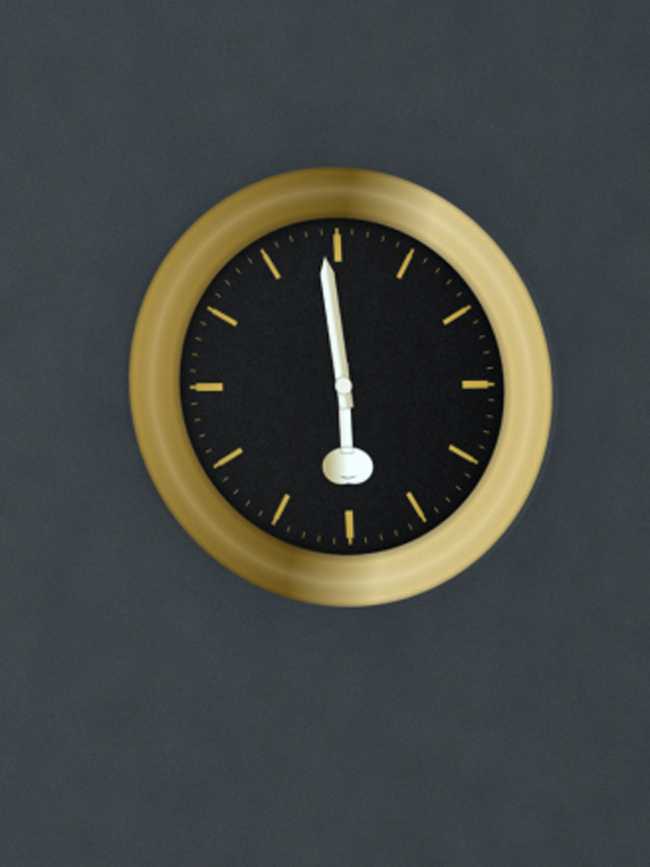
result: 5.59
